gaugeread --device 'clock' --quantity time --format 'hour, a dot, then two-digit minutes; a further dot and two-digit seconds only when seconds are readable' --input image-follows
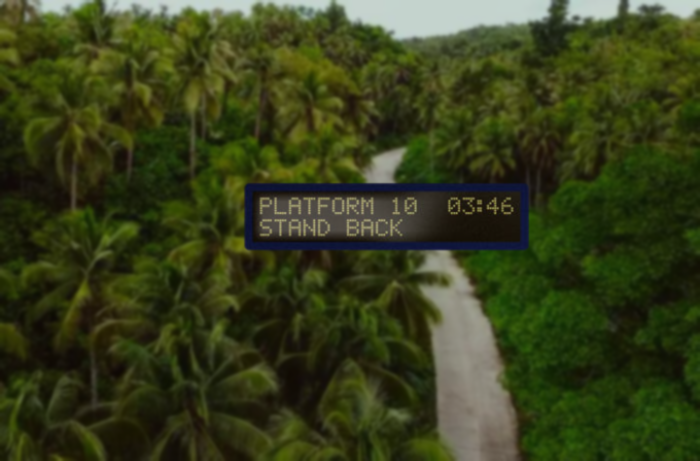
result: 3.46
